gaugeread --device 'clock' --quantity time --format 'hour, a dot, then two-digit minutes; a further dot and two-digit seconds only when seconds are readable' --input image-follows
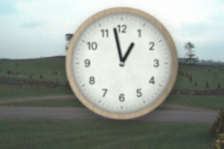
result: 12.58
